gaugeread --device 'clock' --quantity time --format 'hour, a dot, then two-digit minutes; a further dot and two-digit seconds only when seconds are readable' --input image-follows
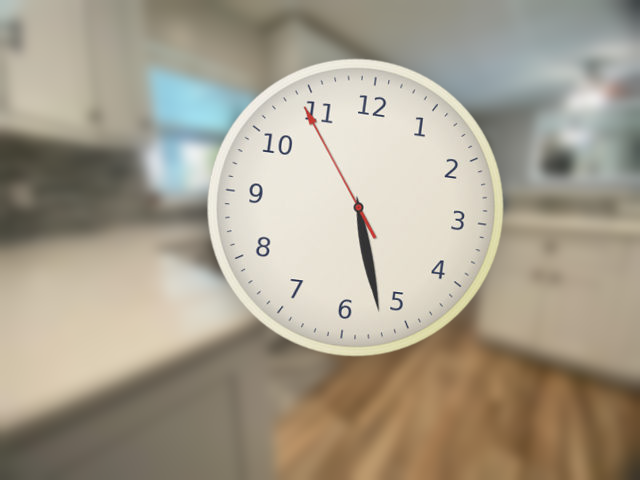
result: 5.26.54
